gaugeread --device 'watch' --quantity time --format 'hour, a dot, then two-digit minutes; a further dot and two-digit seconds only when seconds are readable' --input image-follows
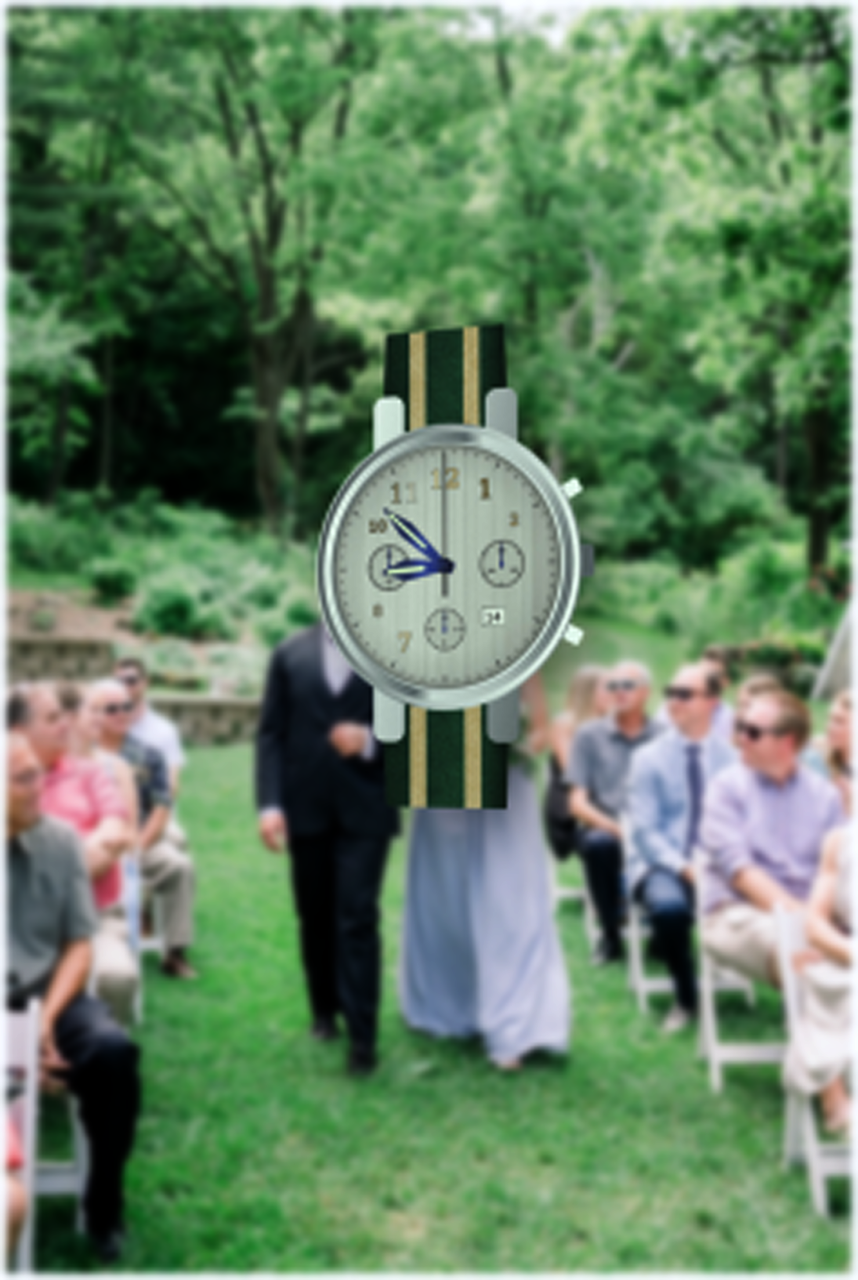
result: 8.52
